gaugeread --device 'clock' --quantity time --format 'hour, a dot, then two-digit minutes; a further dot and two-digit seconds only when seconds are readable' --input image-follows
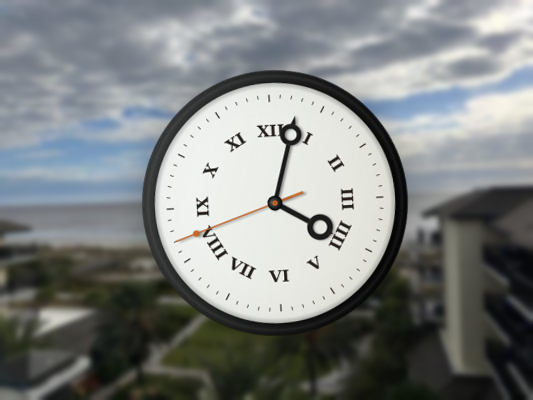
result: 4.02.42
